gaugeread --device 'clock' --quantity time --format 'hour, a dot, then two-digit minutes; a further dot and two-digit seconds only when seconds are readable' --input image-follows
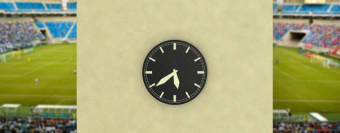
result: 5.39
